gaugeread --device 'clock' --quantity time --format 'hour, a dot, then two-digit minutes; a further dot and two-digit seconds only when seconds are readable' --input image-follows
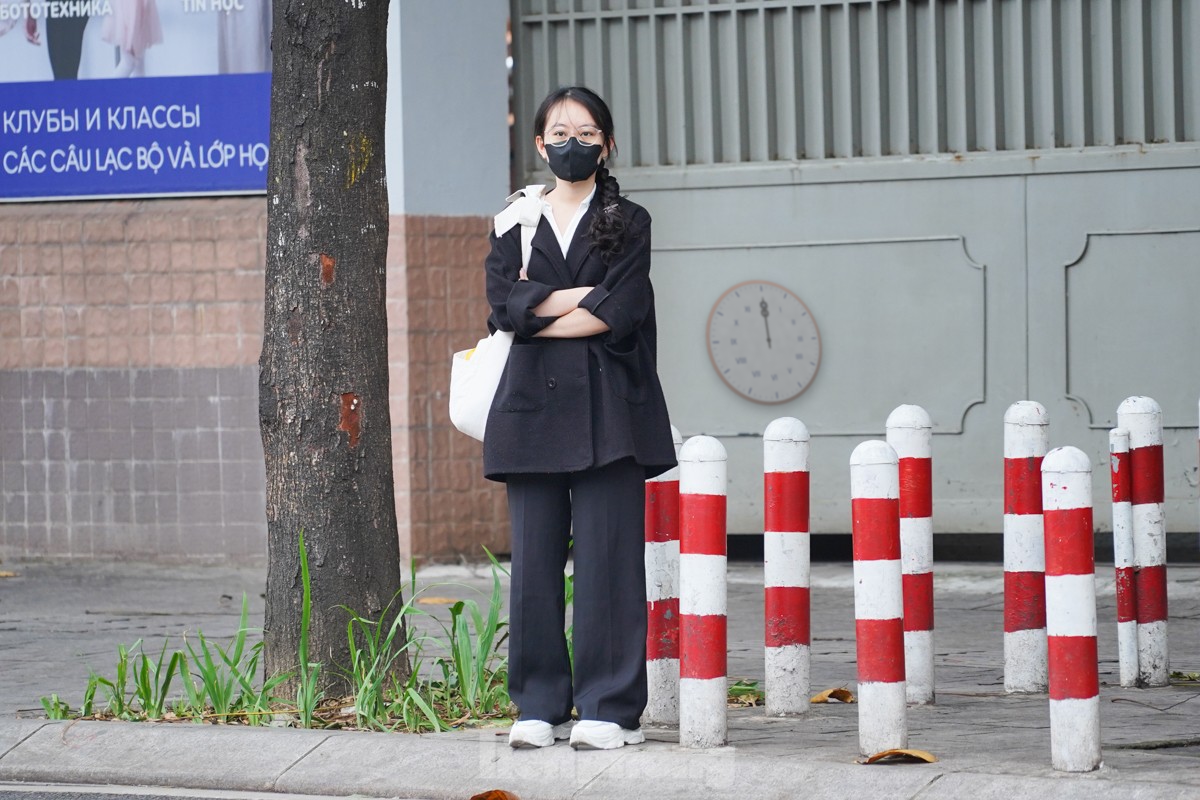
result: 12.00
